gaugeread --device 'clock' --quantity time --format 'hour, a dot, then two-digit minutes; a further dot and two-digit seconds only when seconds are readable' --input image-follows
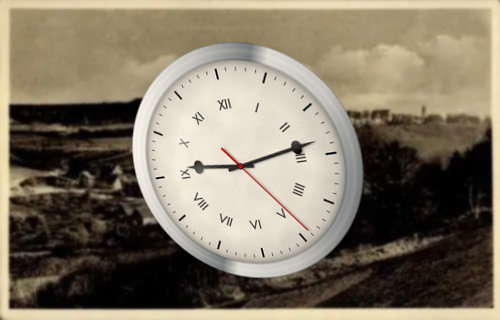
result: 9.13.24
